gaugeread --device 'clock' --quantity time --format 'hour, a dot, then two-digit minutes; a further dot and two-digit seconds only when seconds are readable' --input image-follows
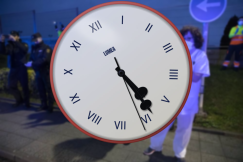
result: 5.28.31
